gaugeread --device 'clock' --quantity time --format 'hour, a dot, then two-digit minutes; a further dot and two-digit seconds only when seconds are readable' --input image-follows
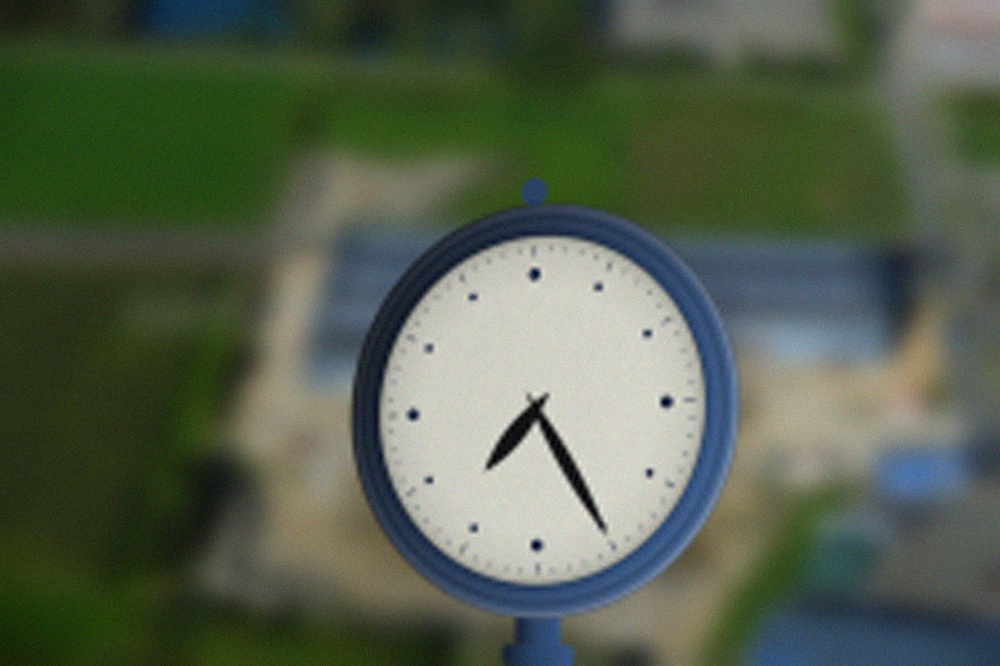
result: 7.25
